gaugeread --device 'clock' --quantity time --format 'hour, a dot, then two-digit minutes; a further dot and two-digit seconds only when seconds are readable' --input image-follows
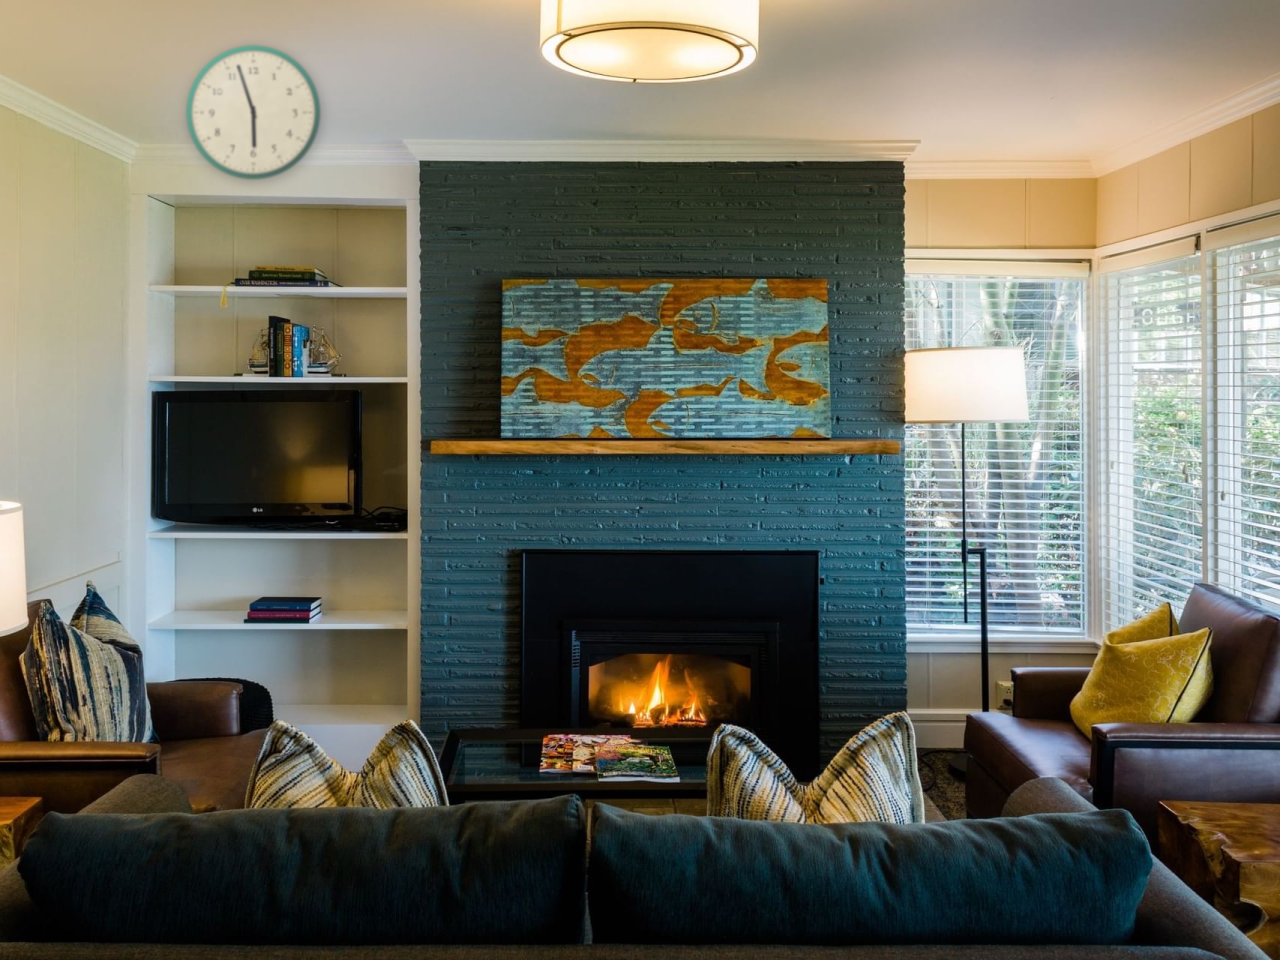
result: 5.57
